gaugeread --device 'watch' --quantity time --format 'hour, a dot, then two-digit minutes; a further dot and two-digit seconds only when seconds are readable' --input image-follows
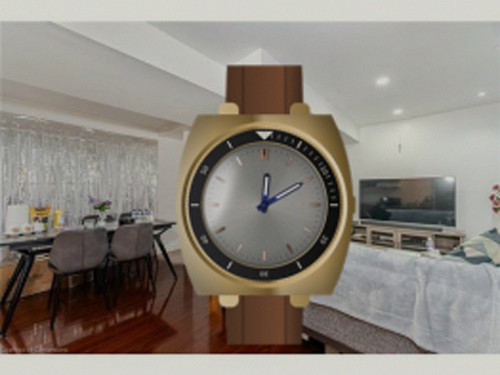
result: 12.10
